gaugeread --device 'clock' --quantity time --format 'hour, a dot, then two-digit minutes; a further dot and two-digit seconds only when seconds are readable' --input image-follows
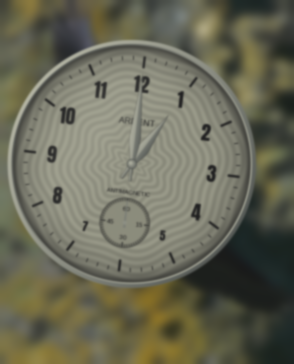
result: 1.00
